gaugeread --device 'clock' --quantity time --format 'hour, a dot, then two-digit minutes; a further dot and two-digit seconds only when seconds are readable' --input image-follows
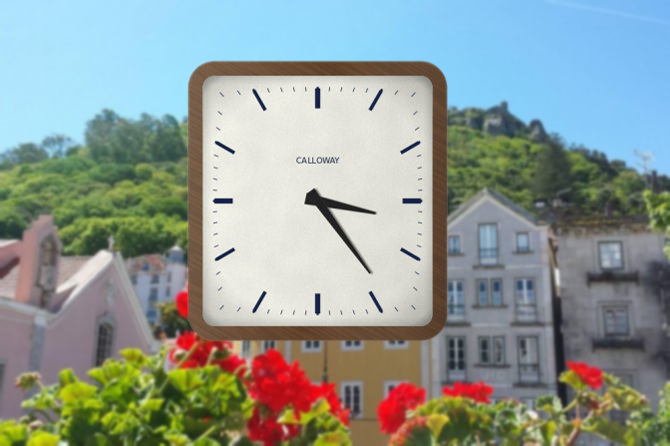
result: 3.24
